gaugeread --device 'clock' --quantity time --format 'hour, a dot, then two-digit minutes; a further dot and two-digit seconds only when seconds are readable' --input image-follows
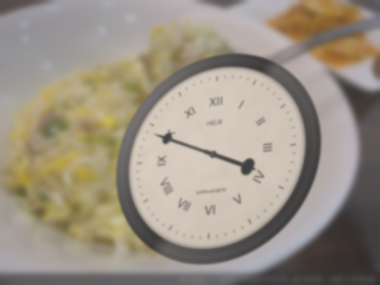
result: 3.49
